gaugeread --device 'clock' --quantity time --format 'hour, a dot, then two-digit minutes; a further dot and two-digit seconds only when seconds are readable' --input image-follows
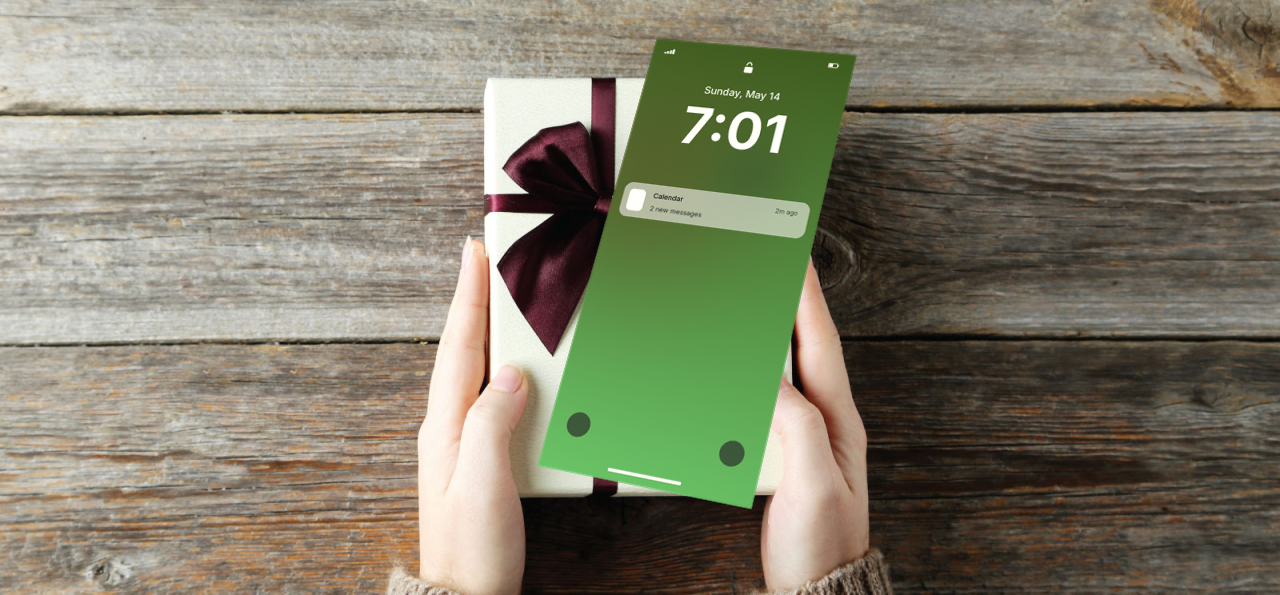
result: 7.01
